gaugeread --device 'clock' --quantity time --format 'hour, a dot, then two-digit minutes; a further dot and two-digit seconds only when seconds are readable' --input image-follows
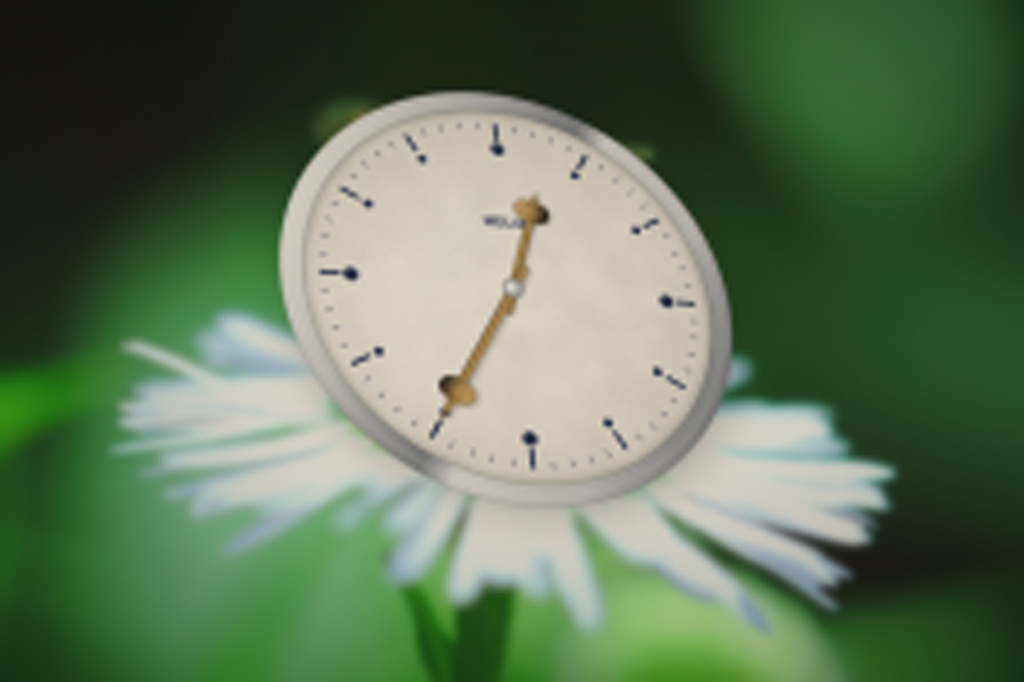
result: 12.35
